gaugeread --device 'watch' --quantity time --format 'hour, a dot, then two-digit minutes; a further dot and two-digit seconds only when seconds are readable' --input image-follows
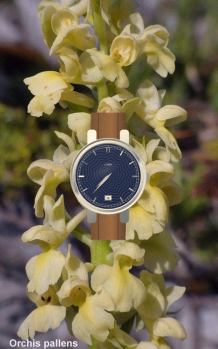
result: 7.37
